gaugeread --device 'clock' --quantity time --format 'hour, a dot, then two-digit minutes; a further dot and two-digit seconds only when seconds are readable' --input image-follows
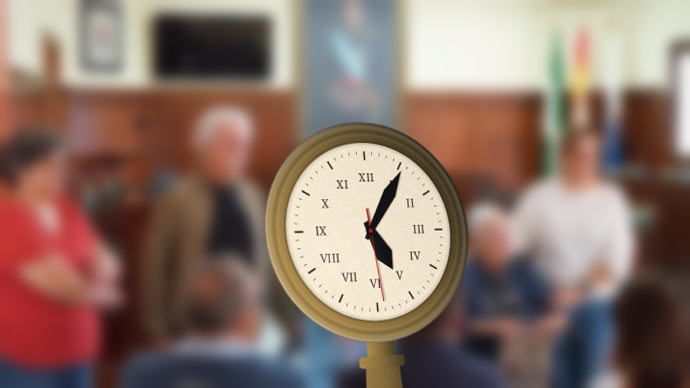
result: 5.05.29
